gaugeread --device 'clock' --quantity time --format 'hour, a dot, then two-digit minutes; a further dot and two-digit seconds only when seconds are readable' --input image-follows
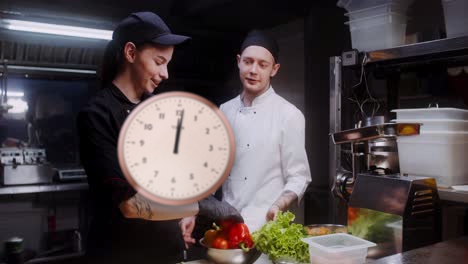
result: 12.01
